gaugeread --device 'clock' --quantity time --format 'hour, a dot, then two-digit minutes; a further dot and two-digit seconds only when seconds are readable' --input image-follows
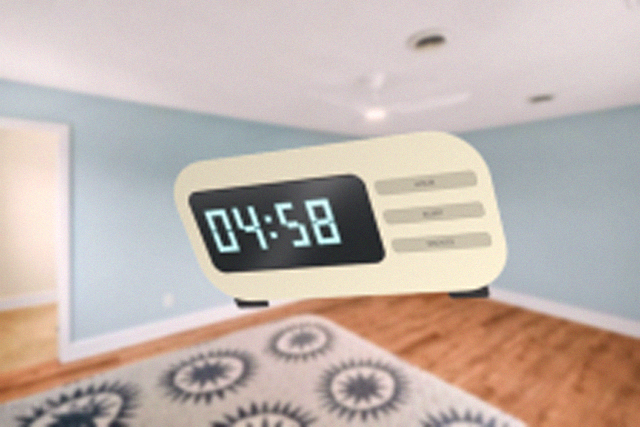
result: 4.58
